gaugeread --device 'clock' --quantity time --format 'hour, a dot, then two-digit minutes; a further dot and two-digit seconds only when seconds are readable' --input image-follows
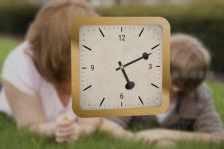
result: 5.11
